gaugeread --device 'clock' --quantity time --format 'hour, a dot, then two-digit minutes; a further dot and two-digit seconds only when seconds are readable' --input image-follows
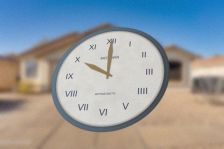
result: 10.00
